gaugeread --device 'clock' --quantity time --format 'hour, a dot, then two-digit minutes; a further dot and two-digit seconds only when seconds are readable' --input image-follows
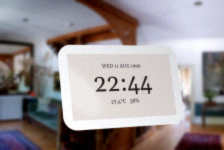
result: 22.44
